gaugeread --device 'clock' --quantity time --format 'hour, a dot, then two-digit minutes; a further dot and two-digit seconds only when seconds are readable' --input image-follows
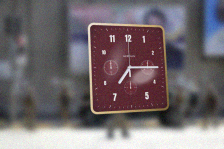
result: 7.15
